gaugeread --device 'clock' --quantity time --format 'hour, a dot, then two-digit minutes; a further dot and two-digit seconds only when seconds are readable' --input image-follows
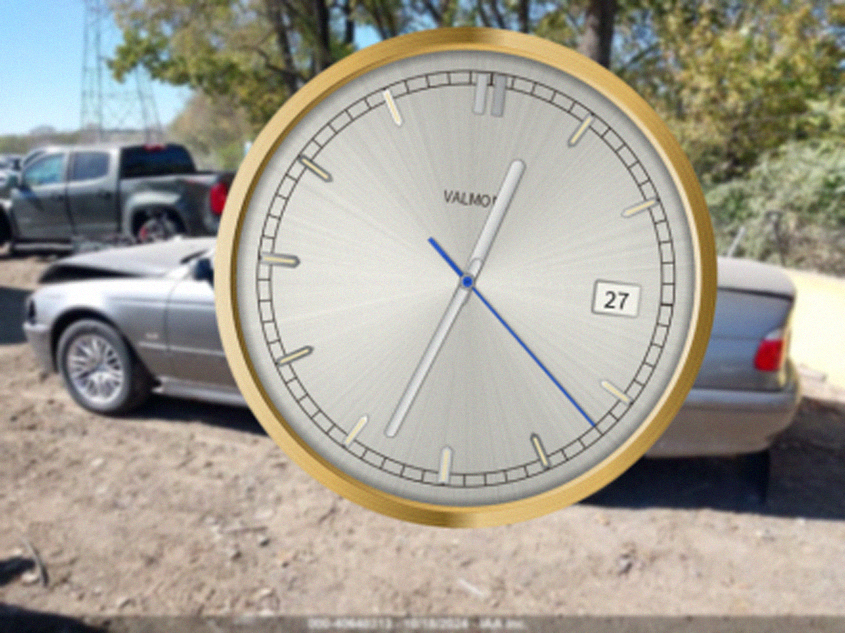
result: 12.33.22
